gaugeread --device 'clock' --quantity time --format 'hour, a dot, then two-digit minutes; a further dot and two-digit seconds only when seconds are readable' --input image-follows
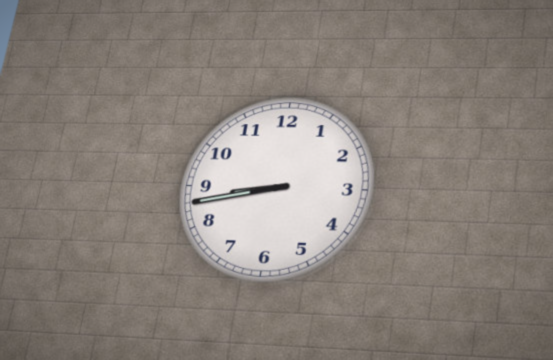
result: 8.43
